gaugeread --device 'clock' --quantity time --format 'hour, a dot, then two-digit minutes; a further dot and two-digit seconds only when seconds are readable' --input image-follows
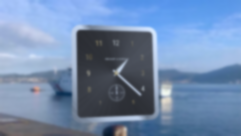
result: 1.22
